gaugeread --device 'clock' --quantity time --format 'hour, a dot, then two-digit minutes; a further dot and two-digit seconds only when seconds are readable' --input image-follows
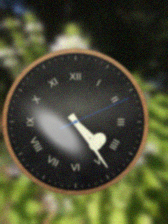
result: 4.24.11
